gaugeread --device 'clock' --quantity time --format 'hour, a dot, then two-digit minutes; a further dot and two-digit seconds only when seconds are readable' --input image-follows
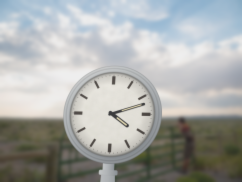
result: 4.12
